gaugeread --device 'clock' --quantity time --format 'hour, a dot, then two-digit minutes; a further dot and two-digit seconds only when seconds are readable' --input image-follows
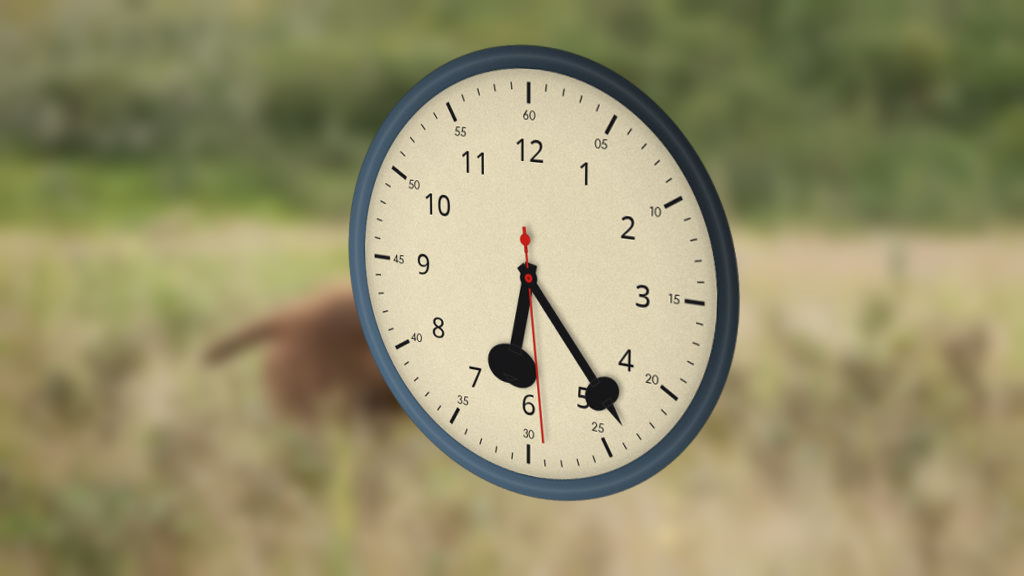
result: 6.23.29
